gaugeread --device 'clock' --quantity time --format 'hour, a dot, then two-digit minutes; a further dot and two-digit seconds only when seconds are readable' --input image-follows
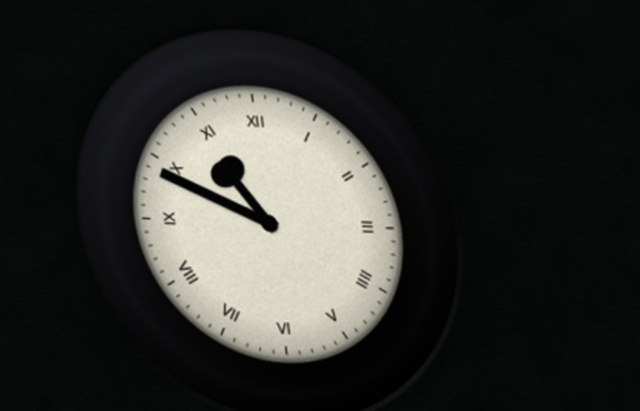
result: 10.49
